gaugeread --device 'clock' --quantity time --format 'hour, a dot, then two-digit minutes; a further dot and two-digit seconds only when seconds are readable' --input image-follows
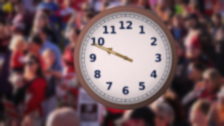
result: 9.49
